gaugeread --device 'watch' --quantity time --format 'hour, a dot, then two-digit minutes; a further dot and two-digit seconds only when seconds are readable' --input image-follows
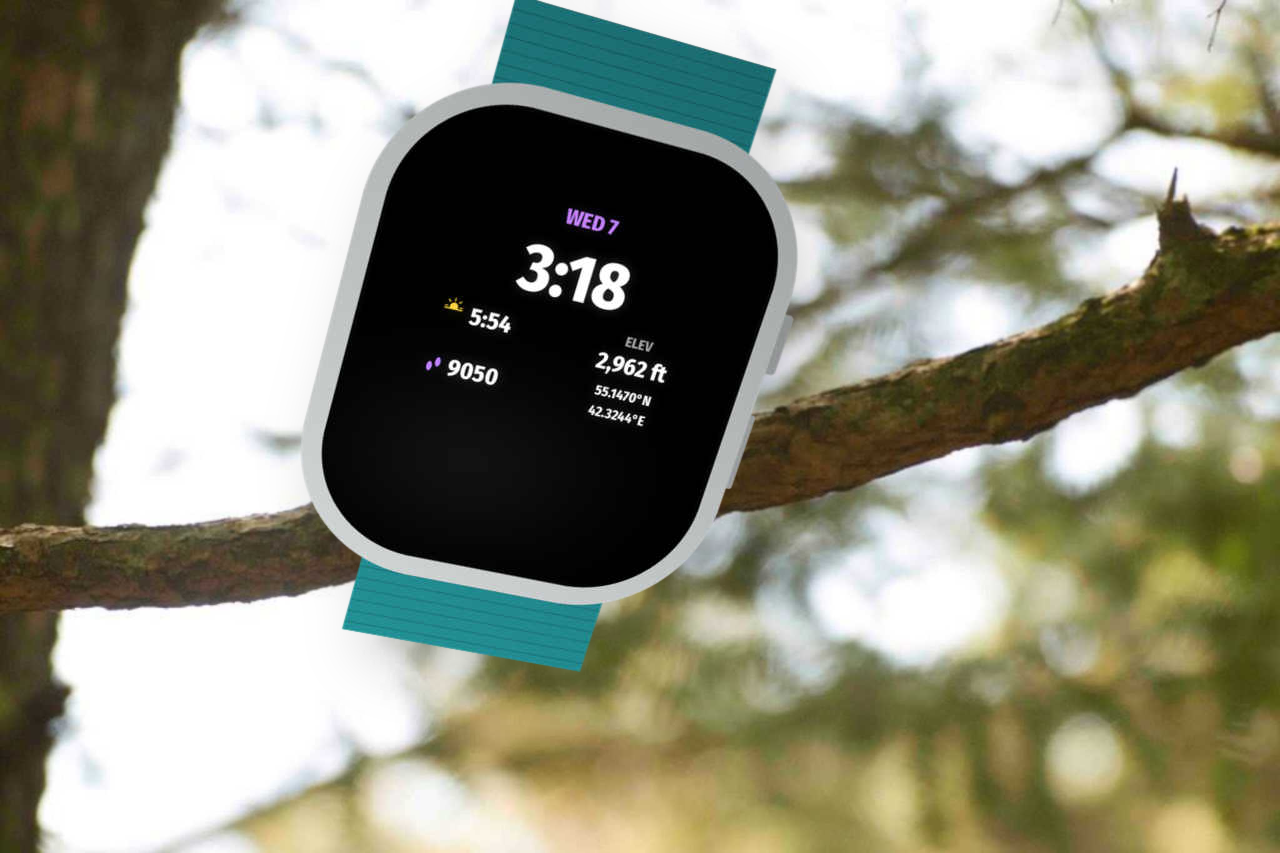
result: 3.18
